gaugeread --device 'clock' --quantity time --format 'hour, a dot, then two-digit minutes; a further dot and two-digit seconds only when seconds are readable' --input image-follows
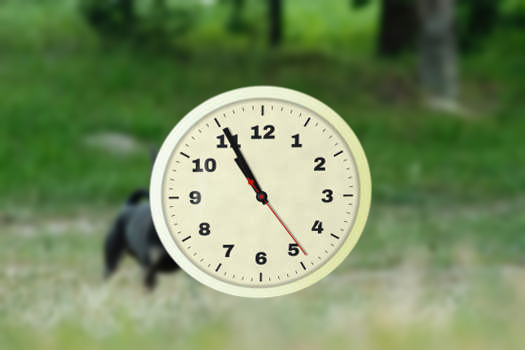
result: 10.55.24
